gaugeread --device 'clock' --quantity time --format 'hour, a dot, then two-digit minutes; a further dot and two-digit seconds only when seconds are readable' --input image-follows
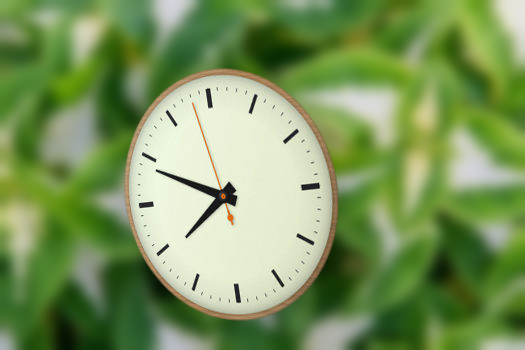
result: 7.48.58
